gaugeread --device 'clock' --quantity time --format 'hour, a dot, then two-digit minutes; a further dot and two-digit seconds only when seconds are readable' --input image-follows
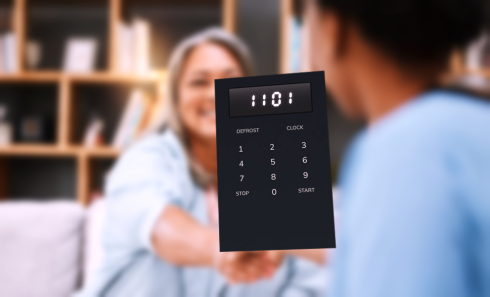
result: 11.01
